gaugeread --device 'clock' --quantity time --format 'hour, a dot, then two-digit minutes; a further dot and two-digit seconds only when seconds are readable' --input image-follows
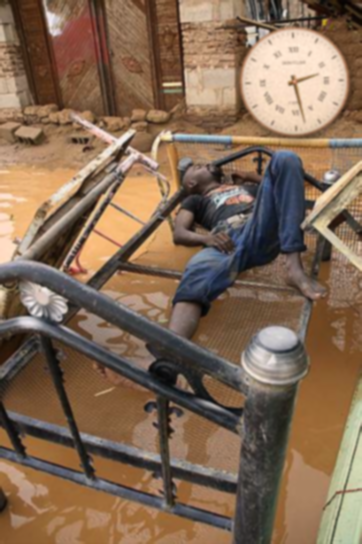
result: 2.28
